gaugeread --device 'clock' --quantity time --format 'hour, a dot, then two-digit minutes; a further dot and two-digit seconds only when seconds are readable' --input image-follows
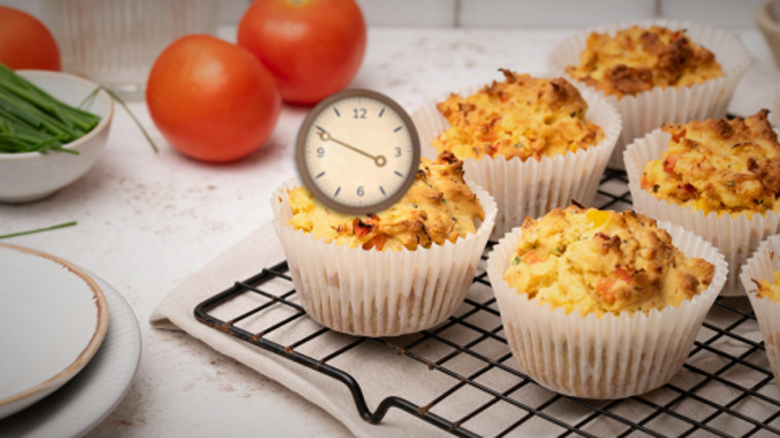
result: 3.49
